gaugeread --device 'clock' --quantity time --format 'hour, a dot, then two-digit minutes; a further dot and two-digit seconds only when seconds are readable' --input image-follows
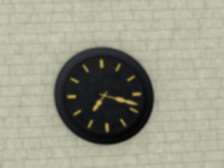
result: 7.18
